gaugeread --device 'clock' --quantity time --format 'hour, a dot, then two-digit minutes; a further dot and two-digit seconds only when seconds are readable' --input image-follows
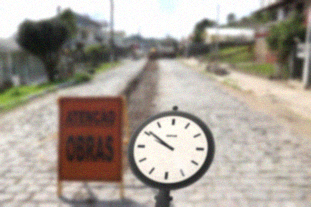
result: 9.51
